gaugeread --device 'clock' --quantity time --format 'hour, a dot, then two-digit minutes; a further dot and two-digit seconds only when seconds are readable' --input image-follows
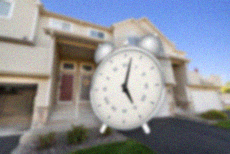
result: 5.02
